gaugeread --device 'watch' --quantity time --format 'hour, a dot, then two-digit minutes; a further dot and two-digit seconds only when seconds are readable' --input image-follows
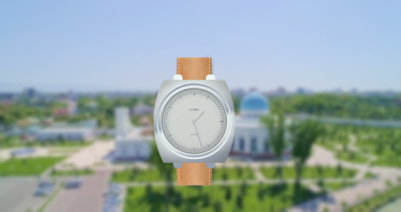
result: 1.27
